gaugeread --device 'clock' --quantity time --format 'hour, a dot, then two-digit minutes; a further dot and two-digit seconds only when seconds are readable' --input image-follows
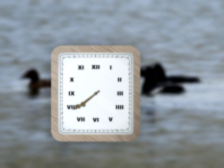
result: 7.39
